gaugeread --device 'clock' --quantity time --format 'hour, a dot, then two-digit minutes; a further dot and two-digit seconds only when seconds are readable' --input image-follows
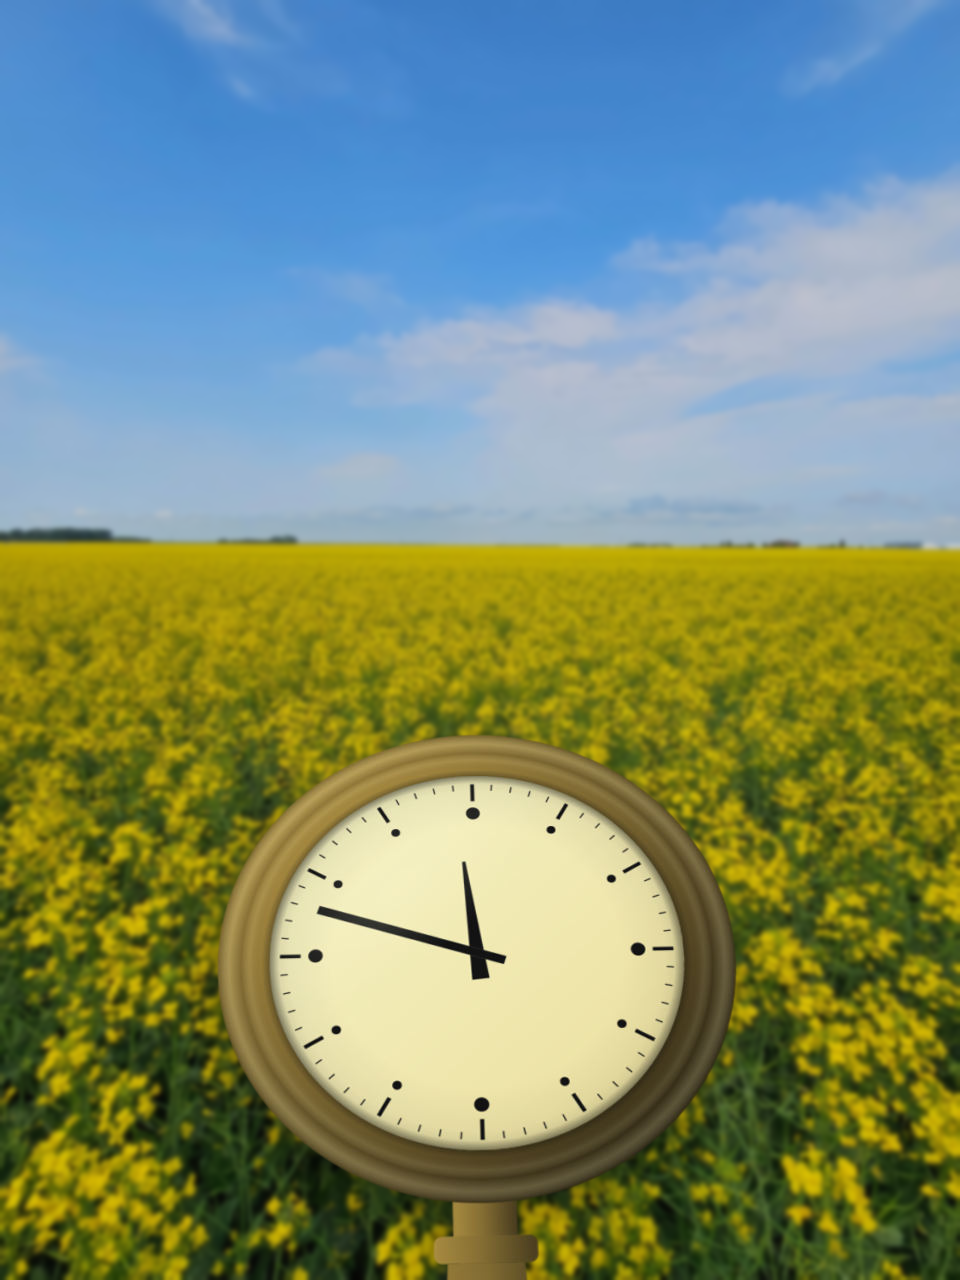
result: 11.48
